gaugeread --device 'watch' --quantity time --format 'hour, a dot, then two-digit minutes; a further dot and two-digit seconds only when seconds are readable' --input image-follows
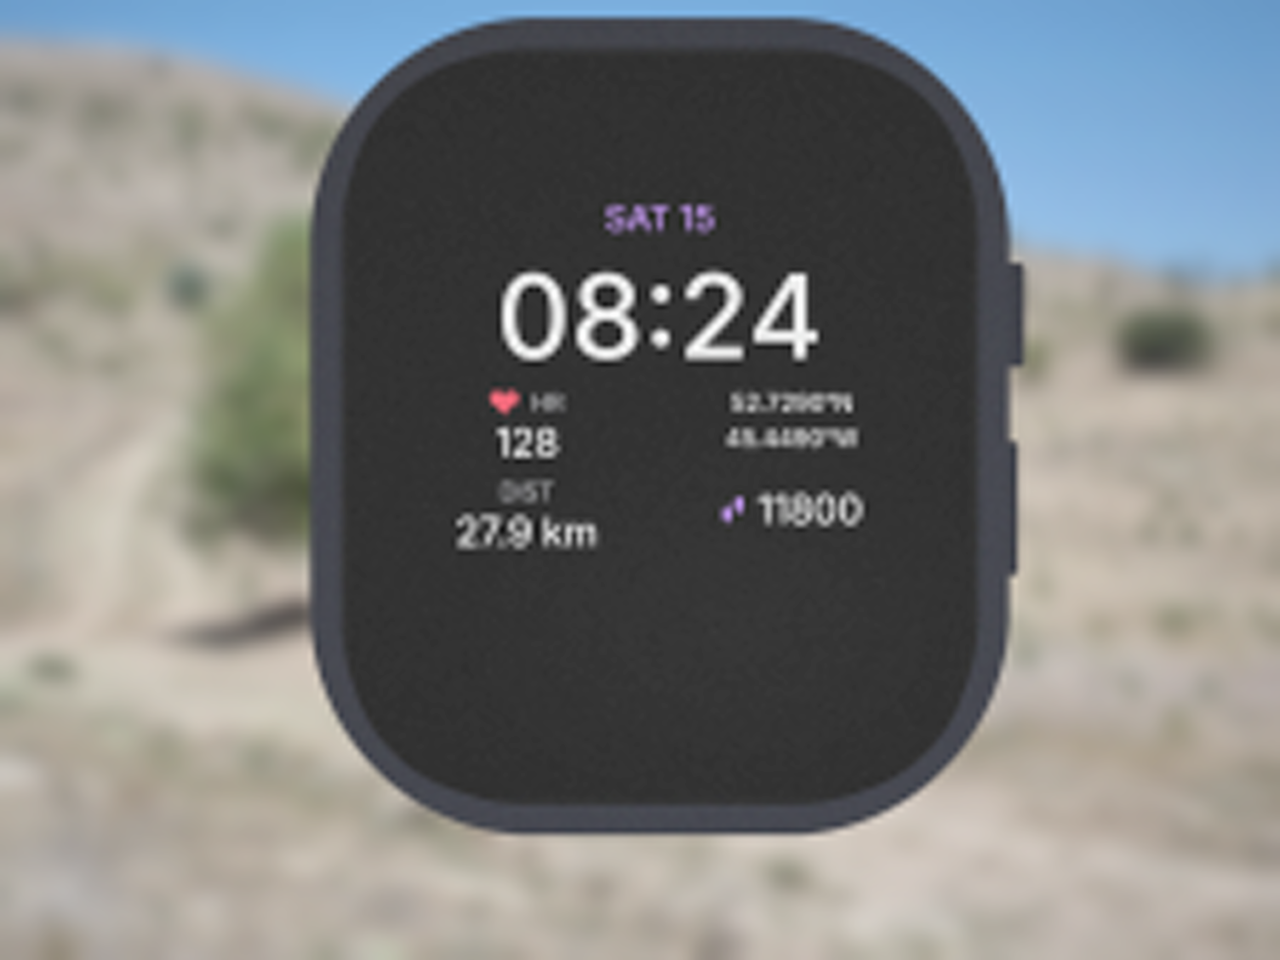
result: 8.24
